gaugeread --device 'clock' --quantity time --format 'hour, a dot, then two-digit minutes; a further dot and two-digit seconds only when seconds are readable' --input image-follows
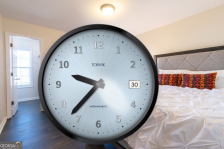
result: 9.37
